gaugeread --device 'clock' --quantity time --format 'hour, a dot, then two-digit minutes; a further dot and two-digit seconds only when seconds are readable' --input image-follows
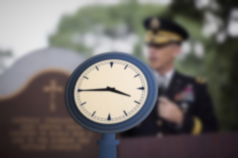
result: 3.45
